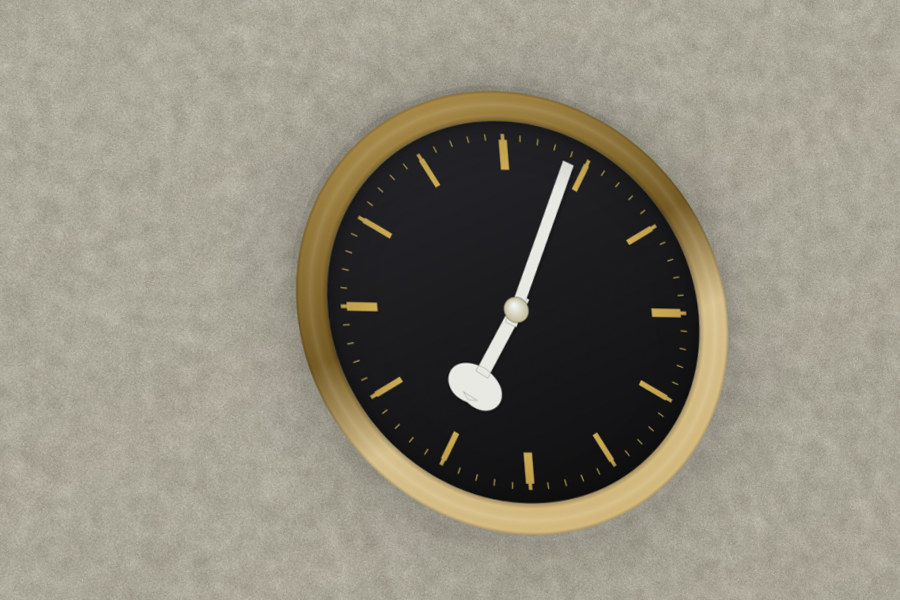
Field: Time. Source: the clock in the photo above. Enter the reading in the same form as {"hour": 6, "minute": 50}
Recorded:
{"hour": 7, "minute": 4}
